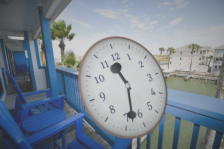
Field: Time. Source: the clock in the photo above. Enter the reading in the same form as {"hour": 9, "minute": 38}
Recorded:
{"hour": 11, "minute": 33}
